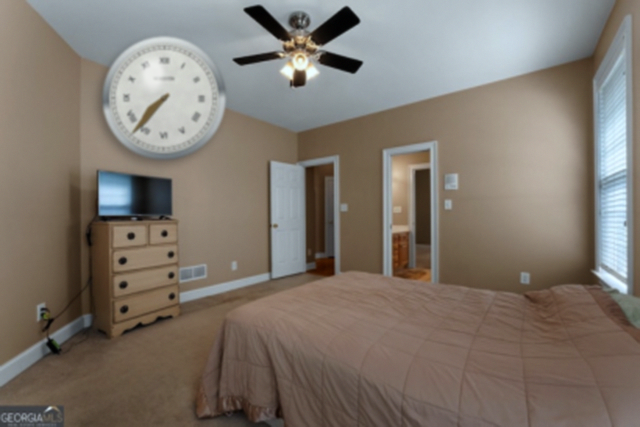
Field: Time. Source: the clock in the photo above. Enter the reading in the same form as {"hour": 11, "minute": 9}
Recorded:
{"hour": 7, "minute": 37}
